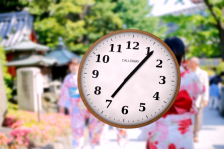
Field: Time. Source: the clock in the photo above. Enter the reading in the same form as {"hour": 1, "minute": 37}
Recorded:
{"hour": 7, "minute": 6}
